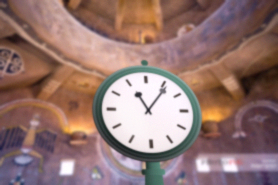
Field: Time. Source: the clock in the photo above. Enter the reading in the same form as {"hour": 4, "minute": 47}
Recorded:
{"hour": 11, "minute": 6}
